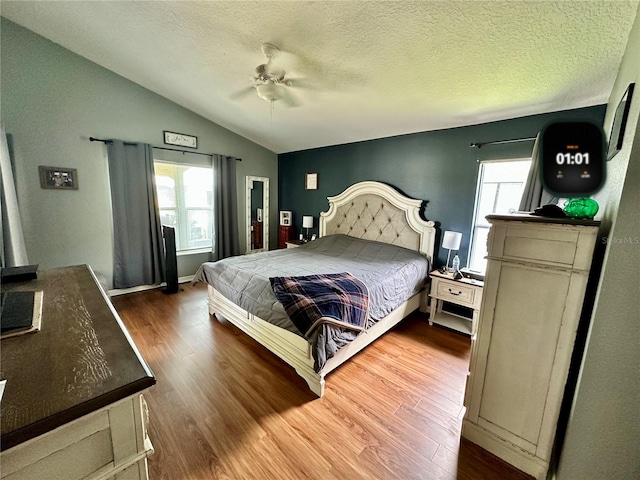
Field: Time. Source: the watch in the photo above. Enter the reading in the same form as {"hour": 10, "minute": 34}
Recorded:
{"hour": 1, "minute": 1}
